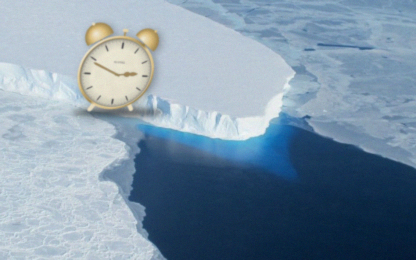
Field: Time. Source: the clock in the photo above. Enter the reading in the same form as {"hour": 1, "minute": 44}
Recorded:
{"hour": 2, "minute": 49}
